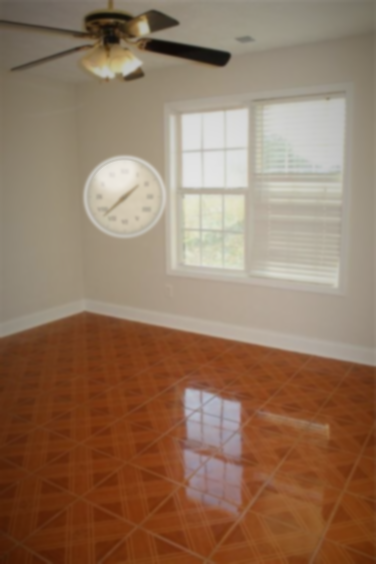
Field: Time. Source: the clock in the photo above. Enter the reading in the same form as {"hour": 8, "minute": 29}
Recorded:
{"hour": 1, "minute": 38}
